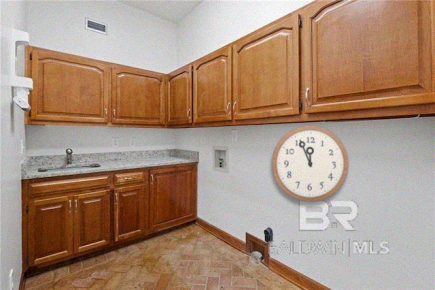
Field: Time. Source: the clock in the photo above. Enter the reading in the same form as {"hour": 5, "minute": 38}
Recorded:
{"hour": 11, "minute": 56}
